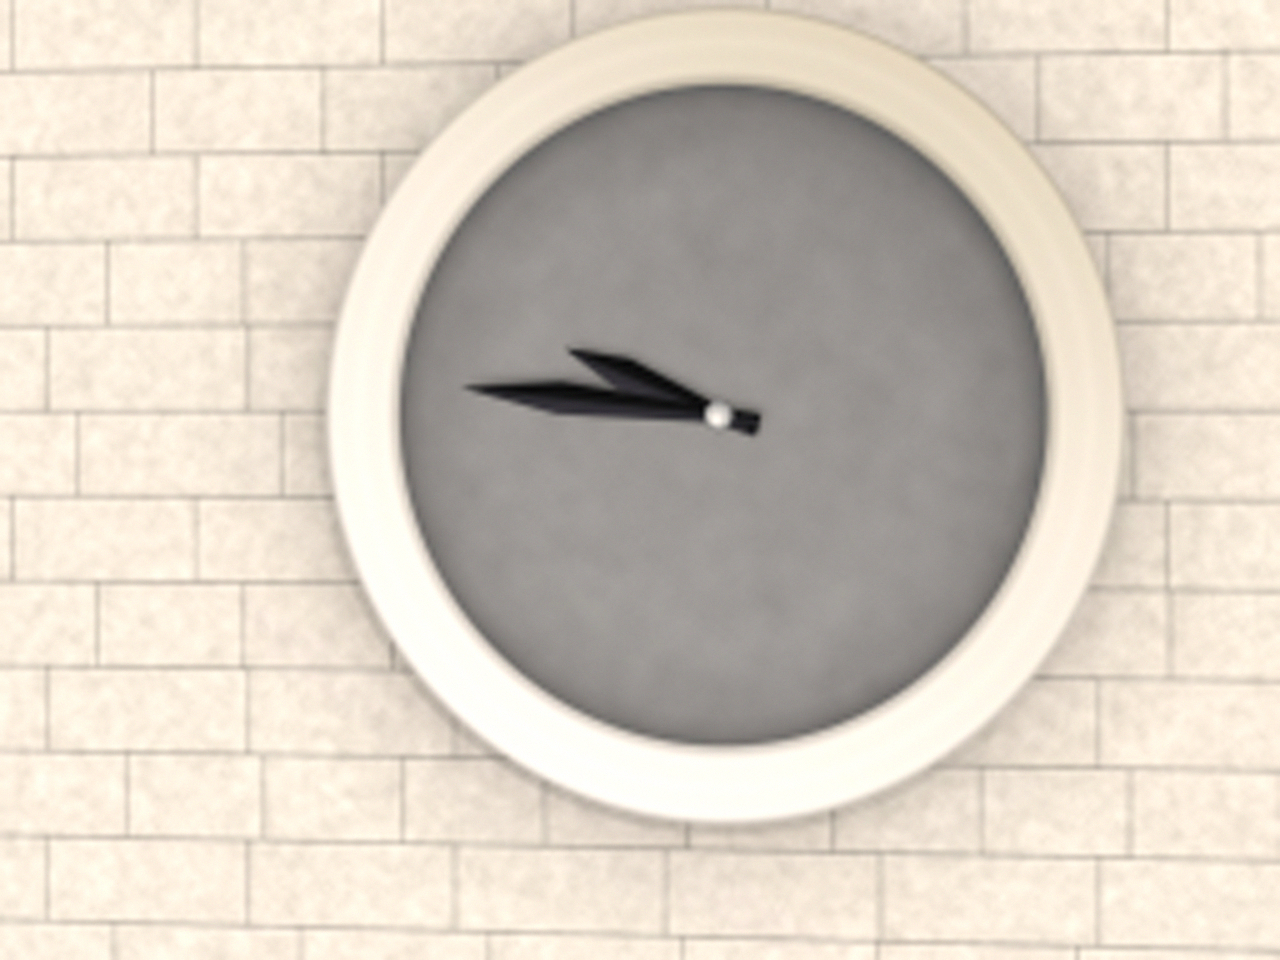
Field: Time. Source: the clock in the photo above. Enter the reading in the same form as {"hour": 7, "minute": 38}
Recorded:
{"hour": 9, "minute": 46}
